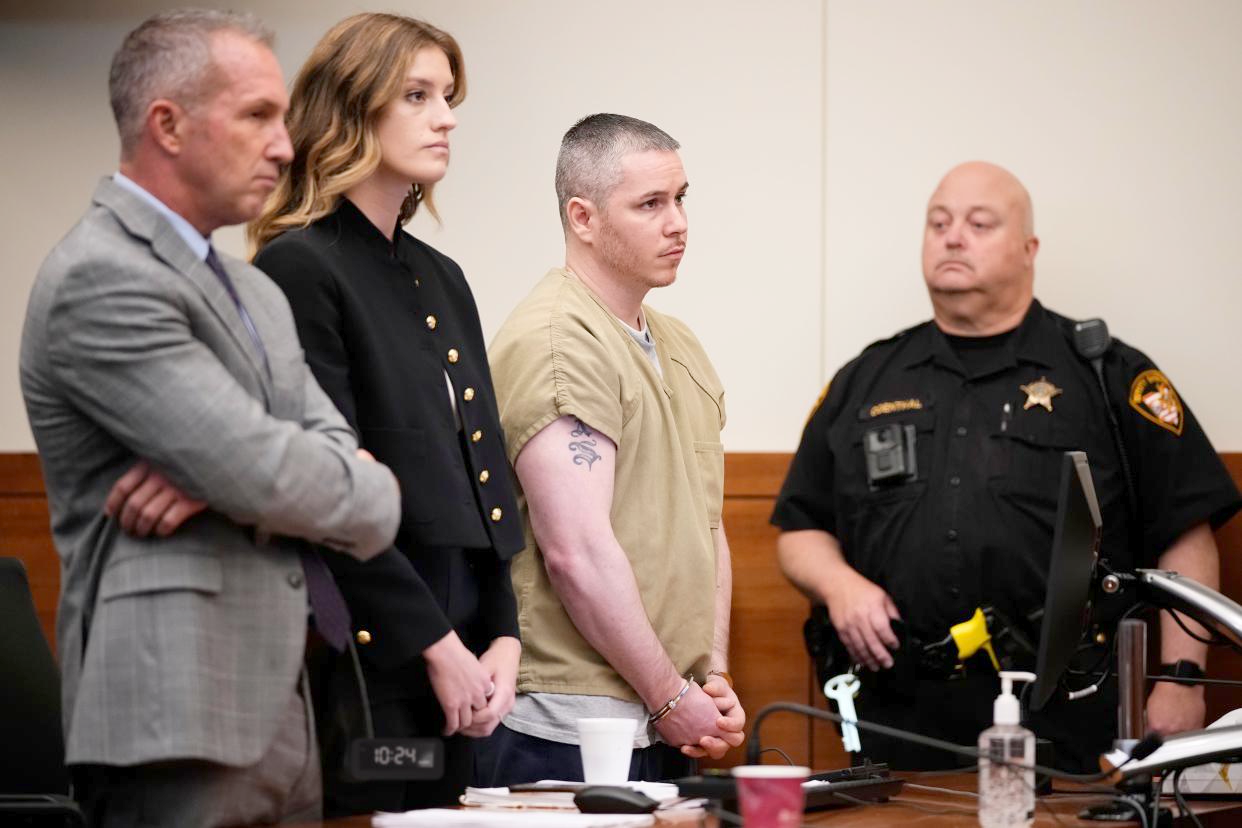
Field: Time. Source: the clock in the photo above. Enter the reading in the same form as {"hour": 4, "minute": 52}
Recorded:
{"hour": 10, "minute": 24}
